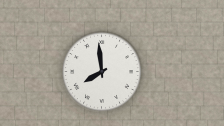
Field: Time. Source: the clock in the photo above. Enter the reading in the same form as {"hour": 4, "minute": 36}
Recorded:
{"hour": 7, "minute": 59}
